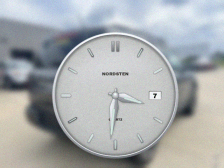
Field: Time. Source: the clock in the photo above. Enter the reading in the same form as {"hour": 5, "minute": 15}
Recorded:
{"hour": 3, "minute": 31}
